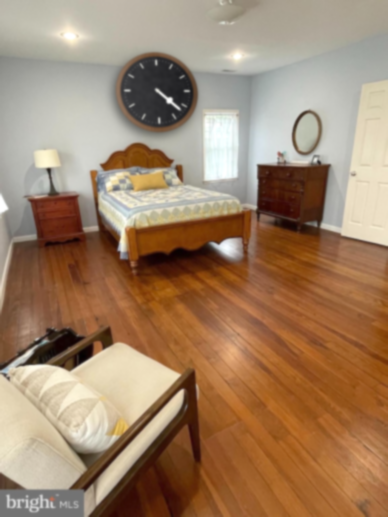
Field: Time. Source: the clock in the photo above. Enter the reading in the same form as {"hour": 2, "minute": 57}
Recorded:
{"hour": 4, "minute": 22}
